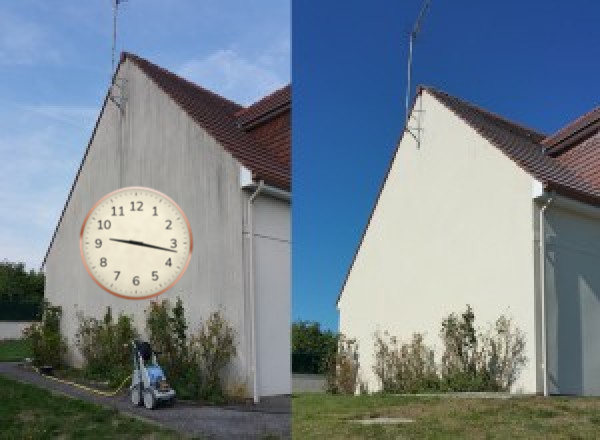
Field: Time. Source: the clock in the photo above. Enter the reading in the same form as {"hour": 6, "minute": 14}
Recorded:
{"hour": 9, "minute": 17}
